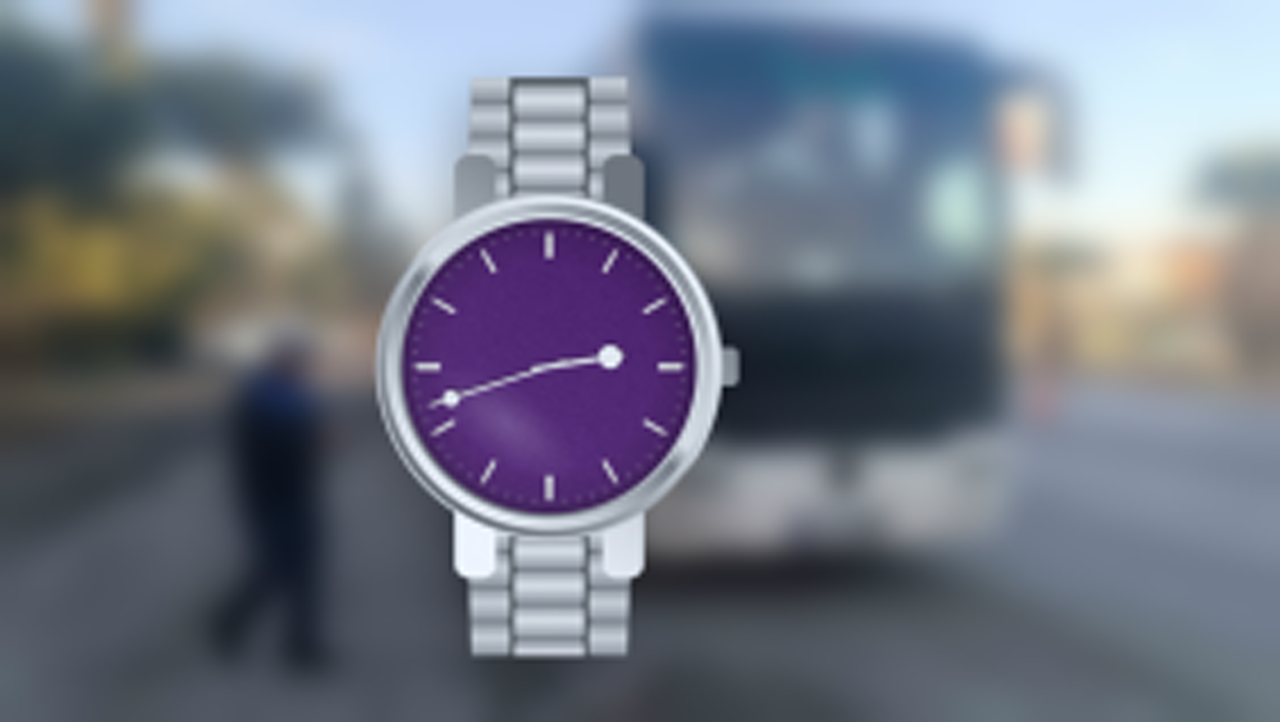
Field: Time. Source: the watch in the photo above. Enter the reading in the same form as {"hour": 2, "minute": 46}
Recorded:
{"hour": 2, "minute": 42}
